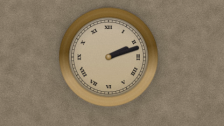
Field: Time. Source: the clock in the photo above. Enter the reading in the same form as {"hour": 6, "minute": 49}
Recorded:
{"hour": 2, "minute": 12}
